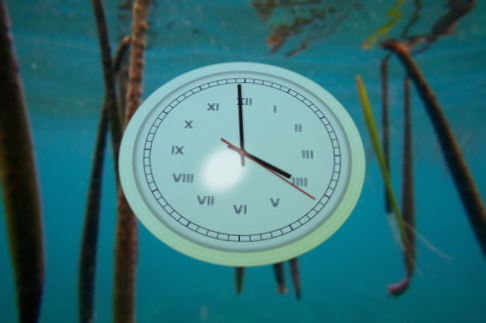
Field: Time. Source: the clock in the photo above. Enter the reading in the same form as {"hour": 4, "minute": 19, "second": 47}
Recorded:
{"hour": 3, "minute": 59, "second": 21}
